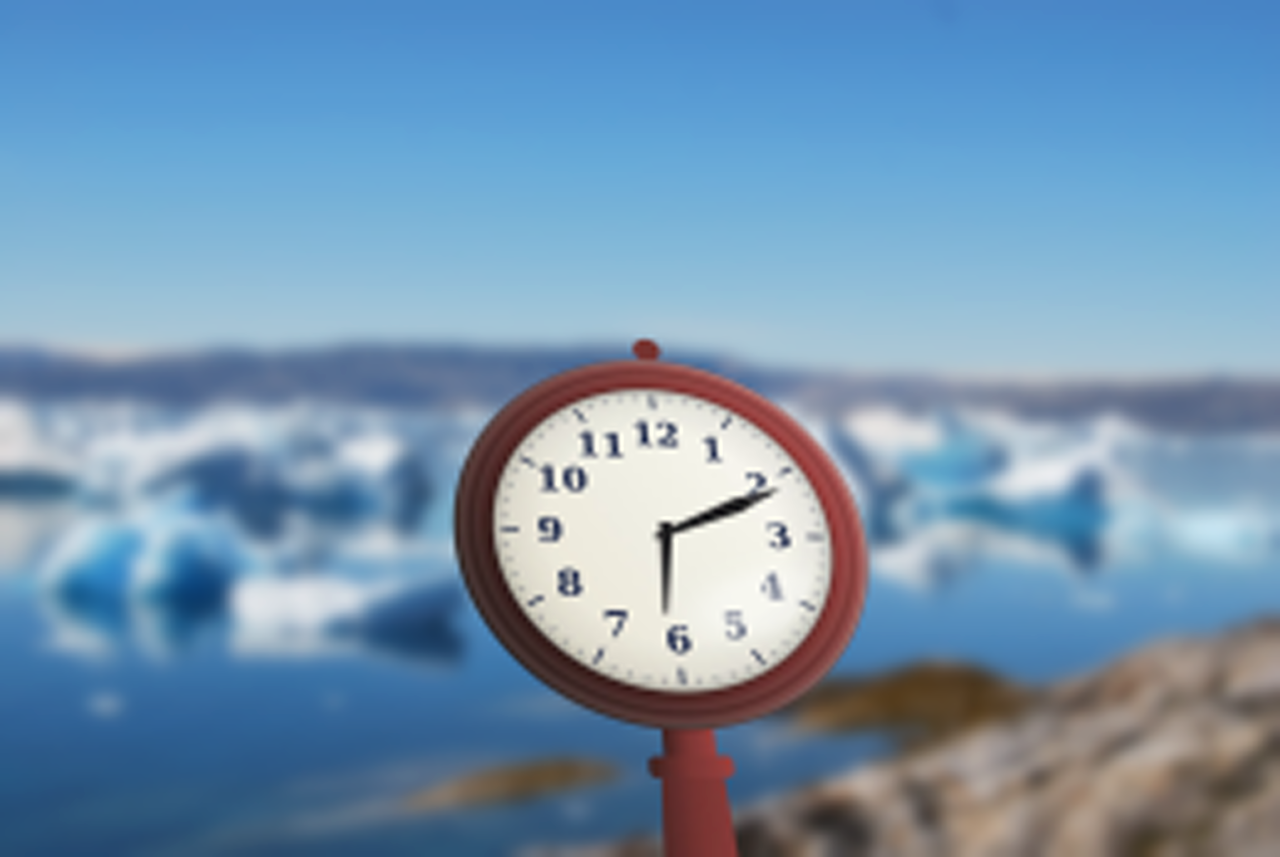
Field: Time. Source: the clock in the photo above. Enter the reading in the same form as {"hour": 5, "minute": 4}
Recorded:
{"hour": 6, "minute": 11}
